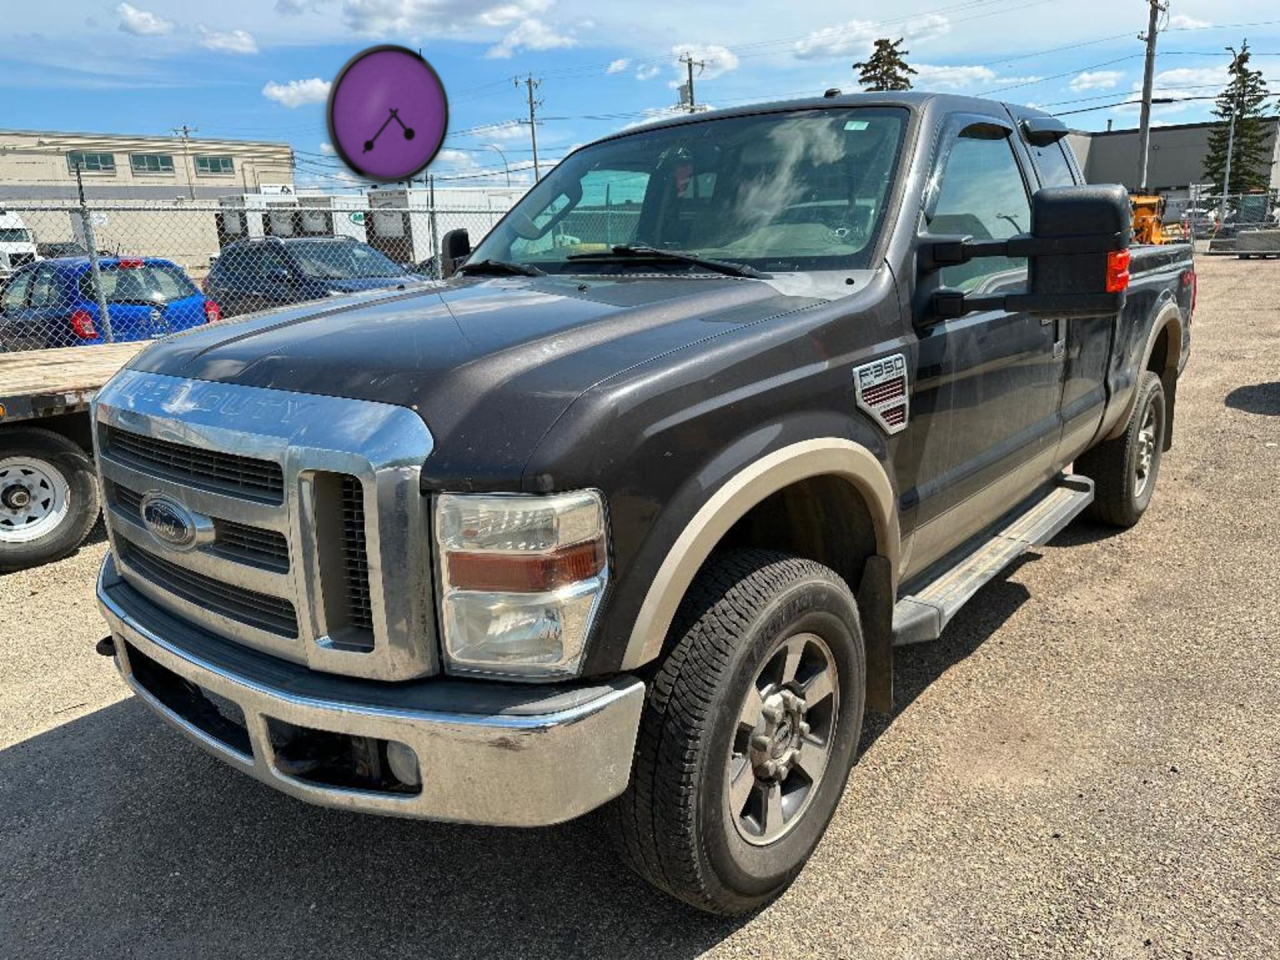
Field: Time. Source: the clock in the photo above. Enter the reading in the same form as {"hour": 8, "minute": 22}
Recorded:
{"hour": 4, "minute": 37}
